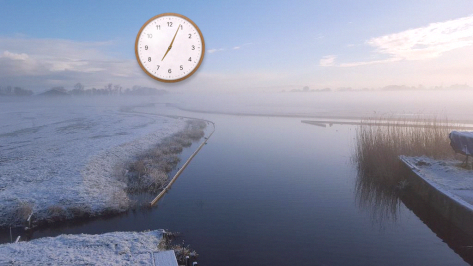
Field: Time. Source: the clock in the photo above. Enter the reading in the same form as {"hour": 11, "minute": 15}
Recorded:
{"hour": 7, "minute": 4}
